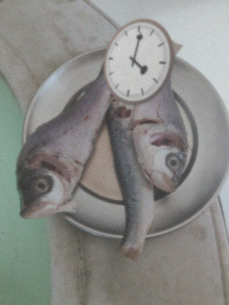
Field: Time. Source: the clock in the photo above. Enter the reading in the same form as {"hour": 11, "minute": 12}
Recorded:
{"hour": 4, "minute": 1}
